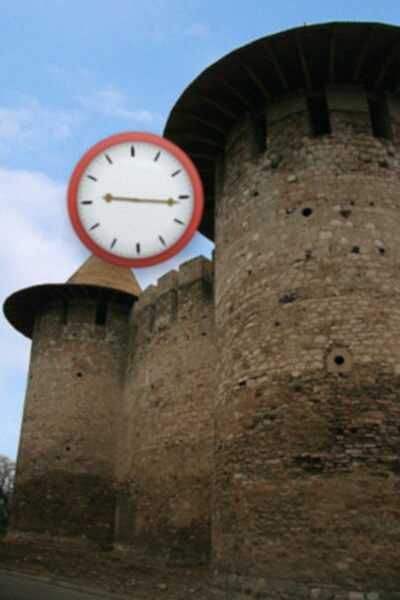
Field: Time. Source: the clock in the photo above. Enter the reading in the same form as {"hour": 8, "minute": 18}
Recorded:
{"hour": 9, "minute": 16}
